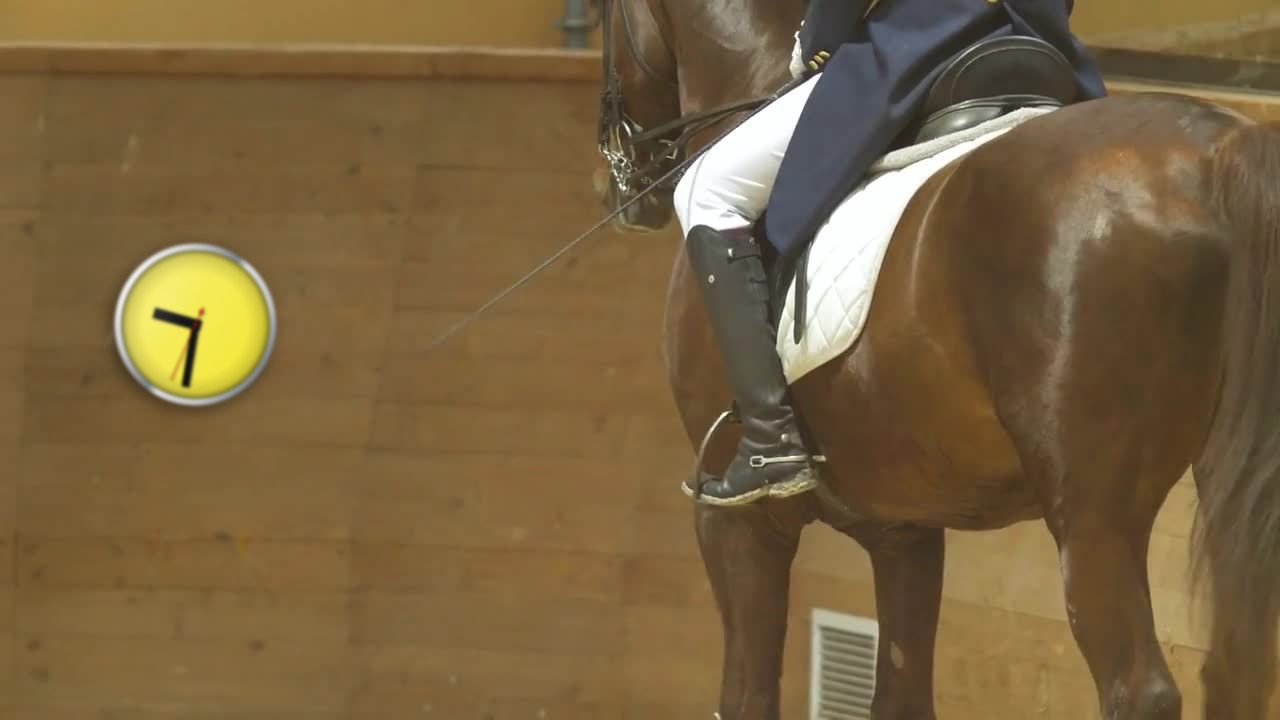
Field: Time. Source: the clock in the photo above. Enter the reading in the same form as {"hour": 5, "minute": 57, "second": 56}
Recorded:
{"hour": 9, "minute": 31, "second": 34}
